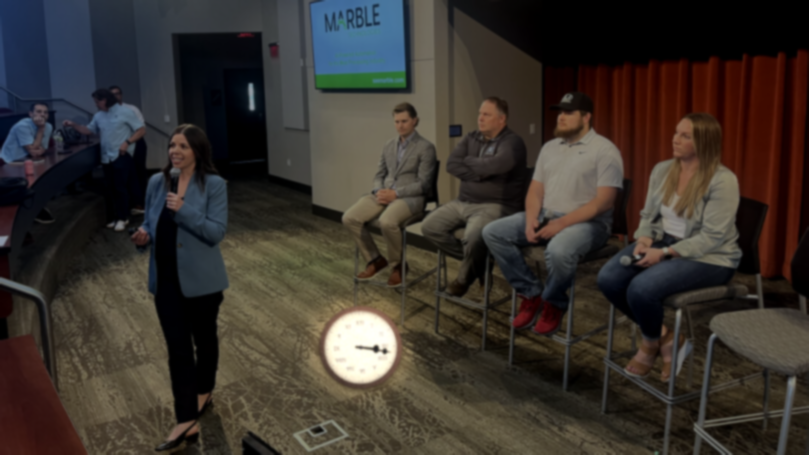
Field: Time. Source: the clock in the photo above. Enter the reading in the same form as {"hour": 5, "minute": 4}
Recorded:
{"hour": 3, "minute": 17}
